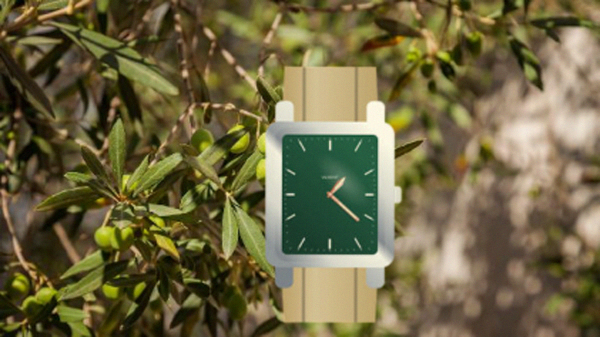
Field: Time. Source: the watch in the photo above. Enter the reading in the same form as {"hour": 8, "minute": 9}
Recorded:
{"hour": 1, "minute": 22}
